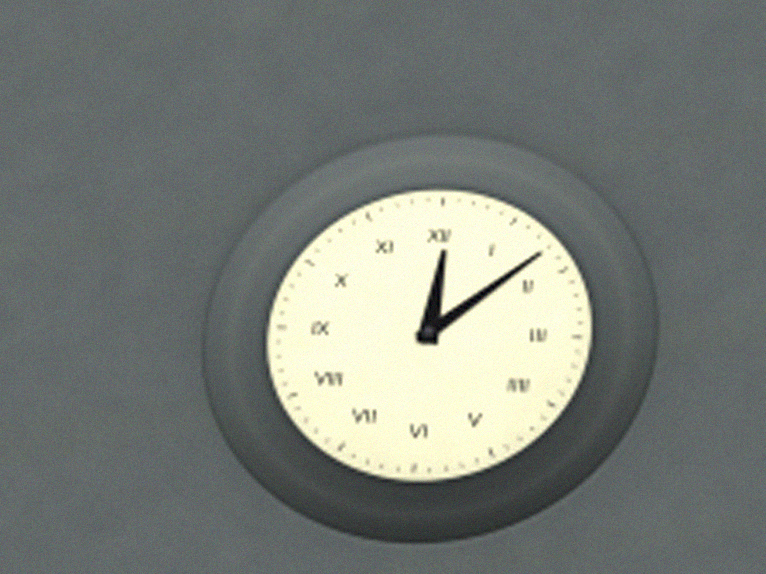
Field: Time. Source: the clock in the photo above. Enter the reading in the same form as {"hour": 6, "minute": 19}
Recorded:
{"hour": 12, "minute": 8}
